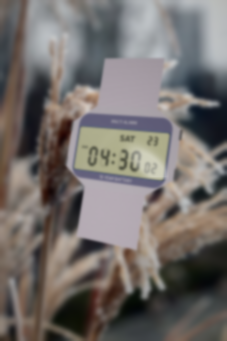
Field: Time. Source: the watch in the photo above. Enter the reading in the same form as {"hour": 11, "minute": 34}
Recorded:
{"hour": 4, "minute": 30}
